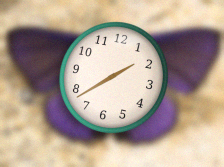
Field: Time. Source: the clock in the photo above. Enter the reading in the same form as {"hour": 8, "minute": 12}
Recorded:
{"hour": 1, "minute": 38}
